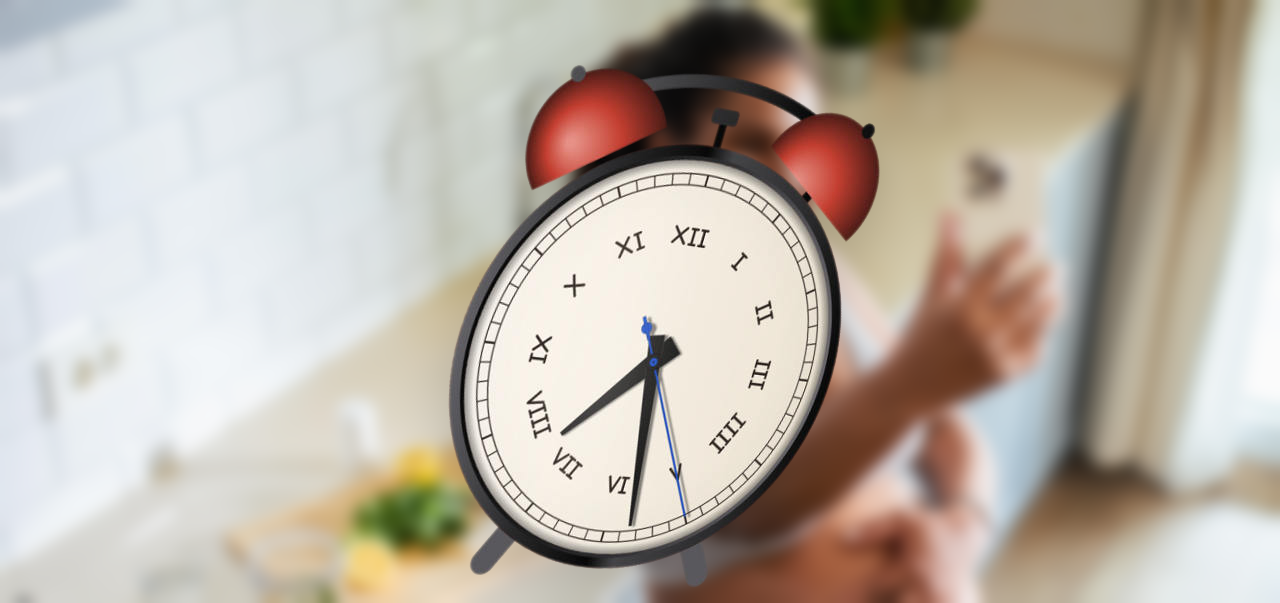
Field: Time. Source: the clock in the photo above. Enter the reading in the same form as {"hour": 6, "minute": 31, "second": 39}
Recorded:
{"hour": 7, "minute": 28, "second": 25}
